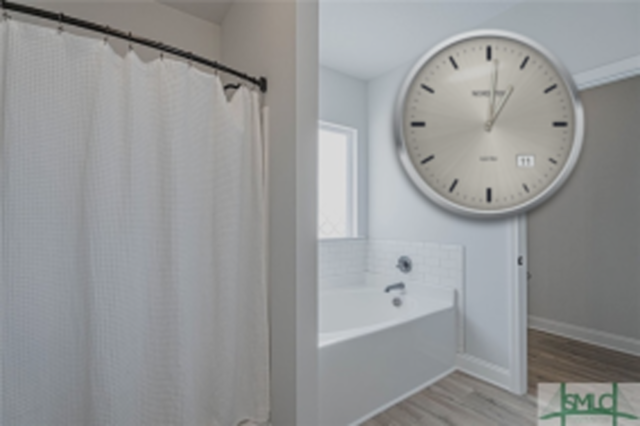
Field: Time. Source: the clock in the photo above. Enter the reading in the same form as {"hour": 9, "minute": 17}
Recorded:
{"hour": 1, "minute": 1}
